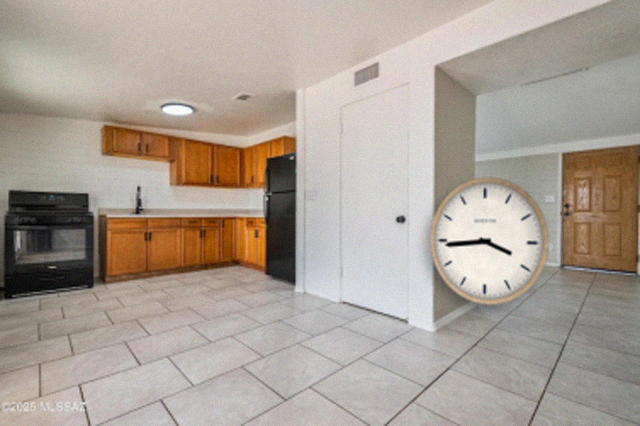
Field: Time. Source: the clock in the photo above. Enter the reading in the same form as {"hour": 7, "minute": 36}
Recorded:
{"hour": 3, "minute": 44}
